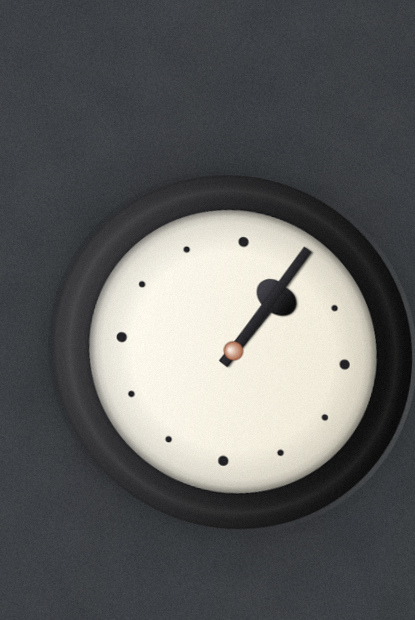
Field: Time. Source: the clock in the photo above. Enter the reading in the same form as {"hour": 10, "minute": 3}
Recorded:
{"hour": 1, "minute": 5}
